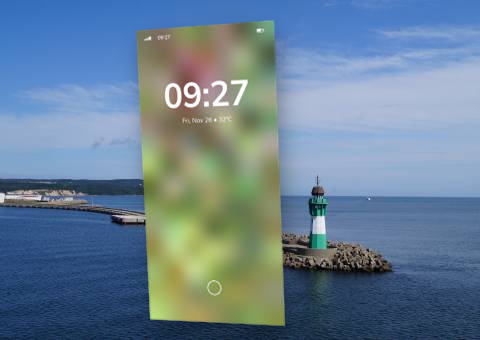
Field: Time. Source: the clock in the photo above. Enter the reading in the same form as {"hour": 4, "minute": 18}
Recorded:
{"hour": 9, "minute": 27}
